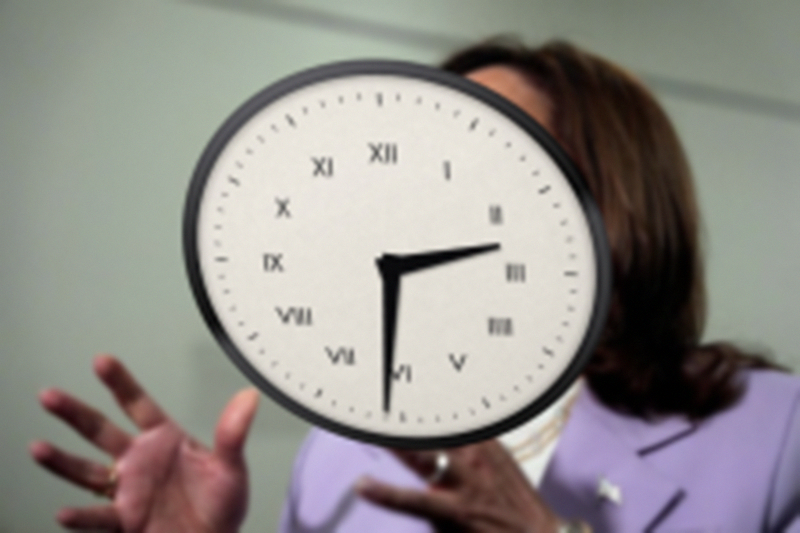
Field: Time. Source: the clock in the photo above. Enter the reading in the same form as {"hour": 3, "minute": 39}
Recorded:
{"hour": 2, "minute": 31}
